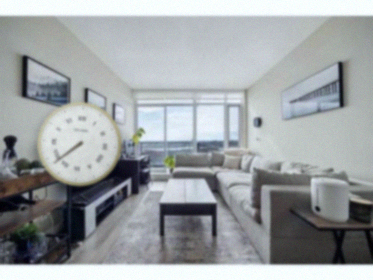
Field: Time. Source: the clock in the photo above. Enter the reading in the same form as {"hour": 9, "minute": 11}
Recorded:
{"hour": 7, "minute": 38}
